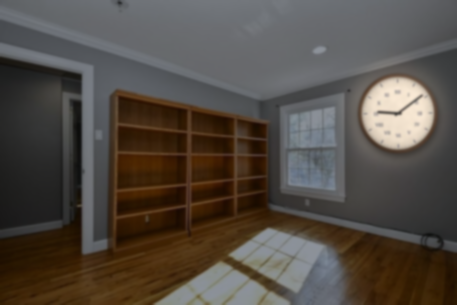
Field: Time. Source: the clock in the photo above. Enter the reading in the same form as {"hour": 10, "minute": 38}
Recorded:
{"hour": 9, "minute": 9}
